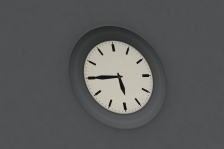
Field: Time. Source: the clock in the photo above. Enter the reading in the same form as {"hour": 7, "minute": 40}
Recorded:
{"hour": 5, "minute": 45}
